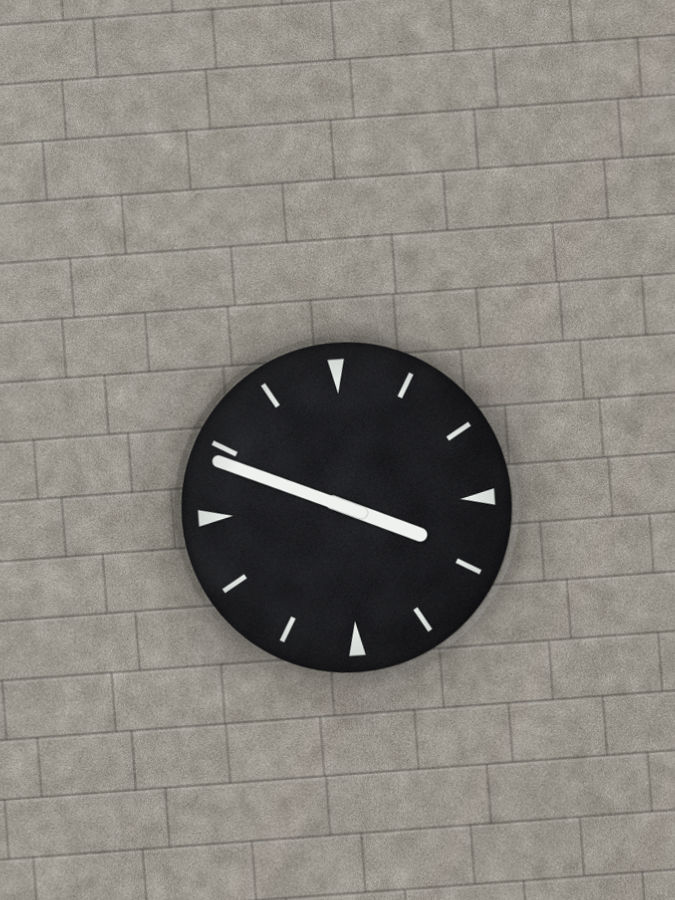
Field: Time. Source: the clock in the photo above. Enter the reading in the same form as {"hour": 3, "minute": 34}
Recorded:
{"hour": 3, "minute": 49}
